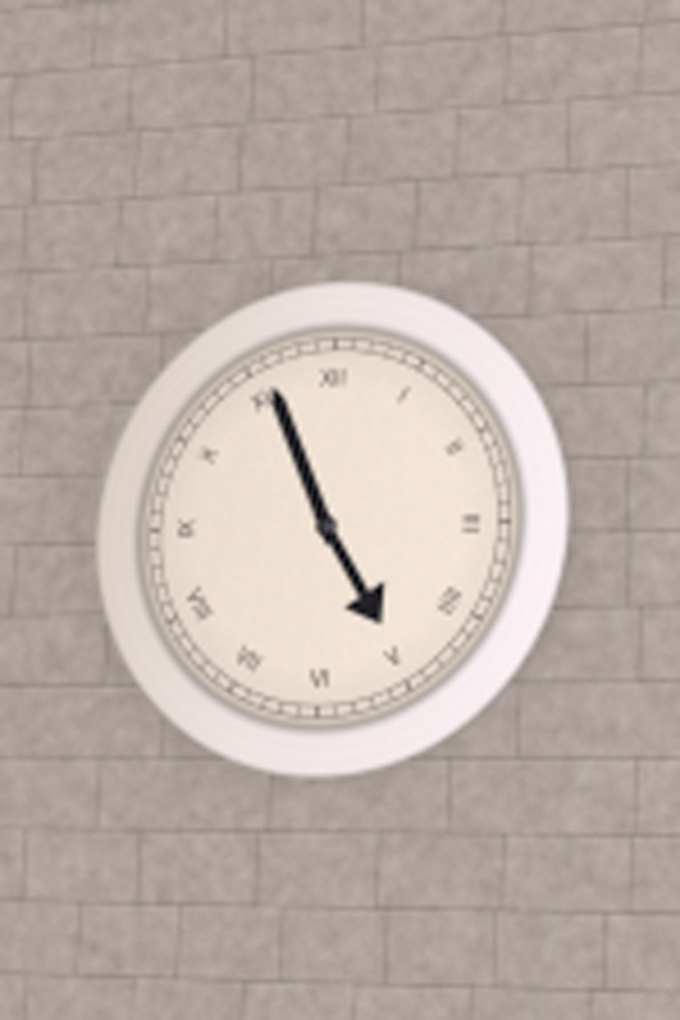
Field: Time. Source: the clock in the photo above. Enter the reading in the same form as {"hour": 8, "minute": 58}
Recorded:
{"hour": 4, "minute": 56}
